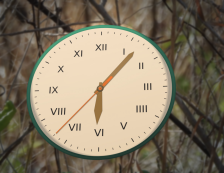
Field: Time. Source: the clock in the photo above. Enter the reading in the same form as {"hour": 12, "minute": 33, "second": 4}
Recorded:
{"hour": 6, "minute": 6, "second": 37}
